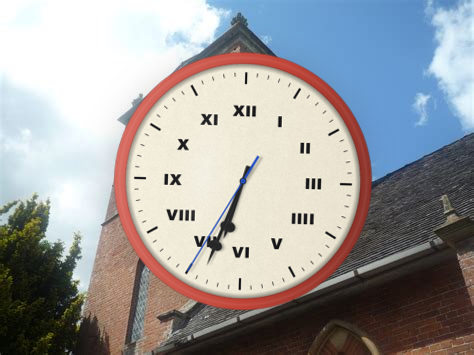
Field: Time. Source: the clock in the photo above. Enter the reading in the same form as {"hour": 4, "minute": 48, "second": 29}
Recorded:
{"hour": 6, "minute": 33, "second": 35}
